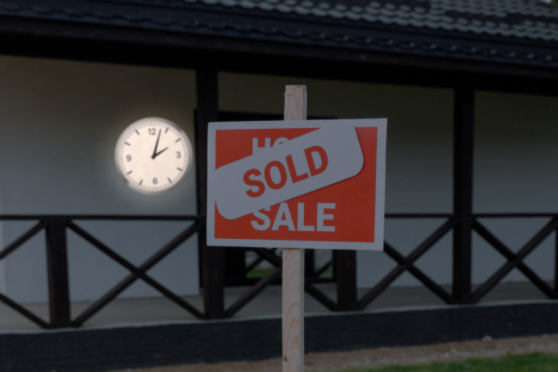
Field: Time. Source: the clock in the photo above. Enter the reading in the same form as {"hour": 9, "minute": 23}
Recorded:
{"hour": 2, "minute": 3}
